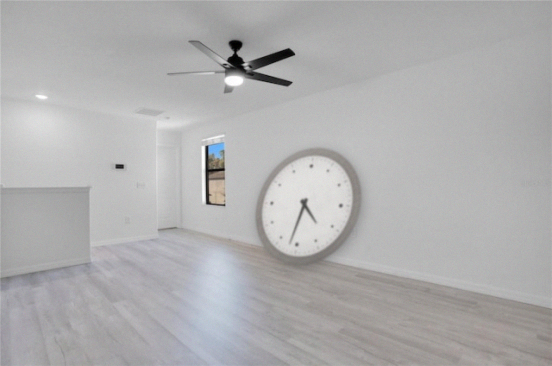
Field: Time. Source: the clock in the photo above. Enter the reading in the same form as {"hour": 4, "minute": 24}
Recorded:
{"hour": 4, "minute": 32}
